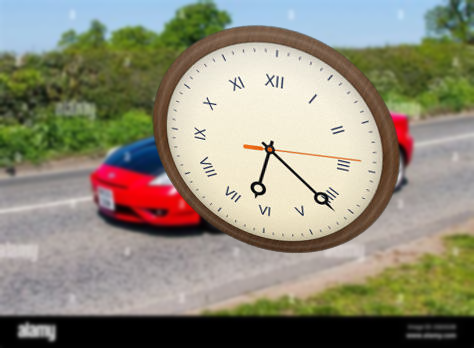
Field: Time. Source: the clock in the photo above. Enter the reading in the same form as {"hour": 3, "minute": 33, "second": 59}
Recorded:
{"hour": 6, "minute": 21, "second": 14}
